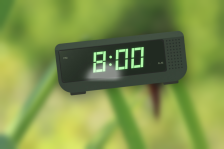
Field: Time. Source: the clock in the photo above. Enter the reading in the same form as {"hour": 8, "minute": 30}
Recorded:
{"hour": 8, "minute": 0}
